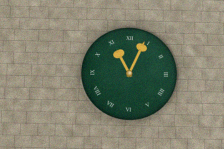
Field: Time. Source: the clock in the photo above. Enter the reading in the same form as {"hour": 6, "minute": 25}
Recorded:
{"hour": 11, "minute": 4}
